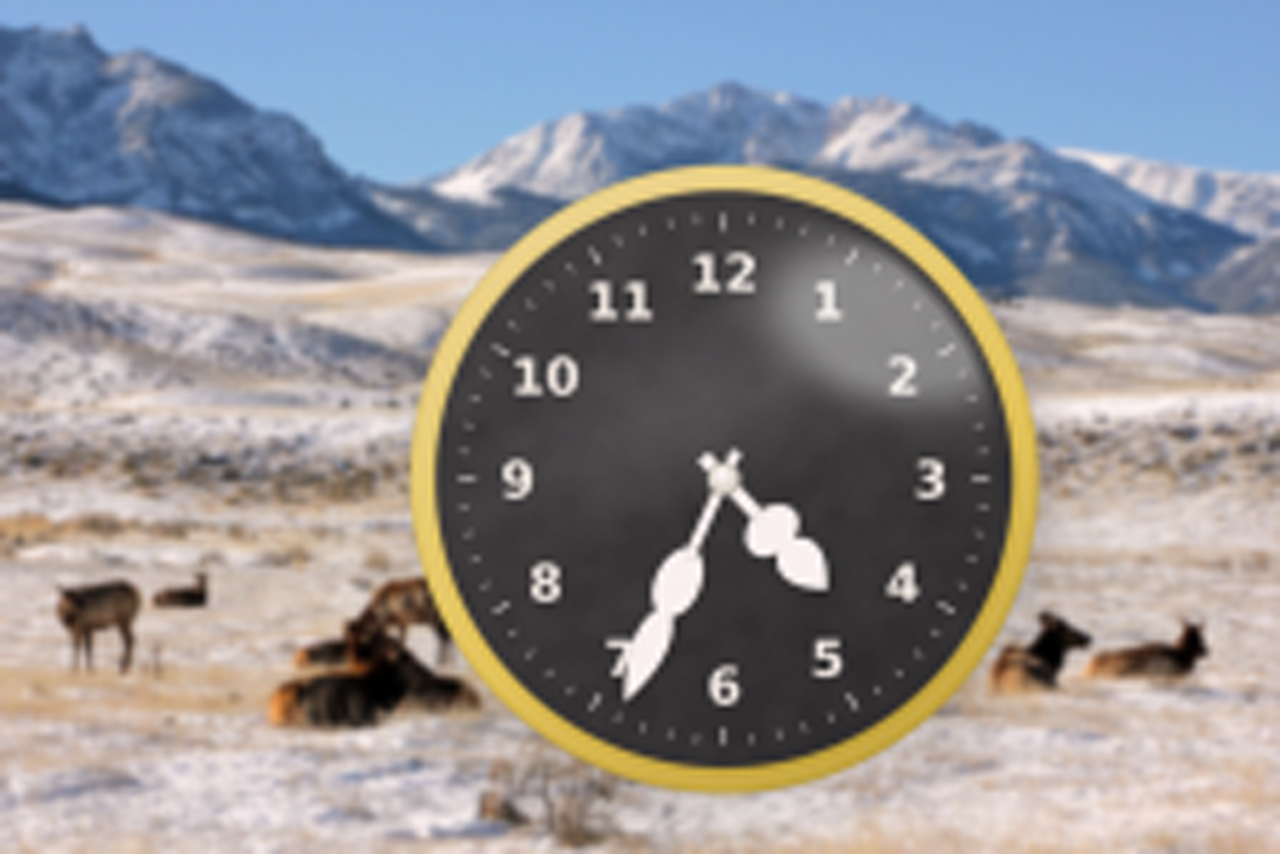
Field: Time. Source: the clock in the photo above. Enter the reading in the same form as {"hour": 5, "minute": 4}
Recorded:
{"hour": 4, "minute": 34}
